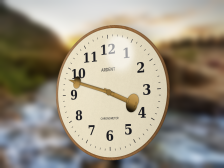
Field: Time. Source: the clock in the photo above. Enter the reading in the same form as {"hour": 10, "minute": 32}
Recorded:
{"hour": 3, "minute": 48}
